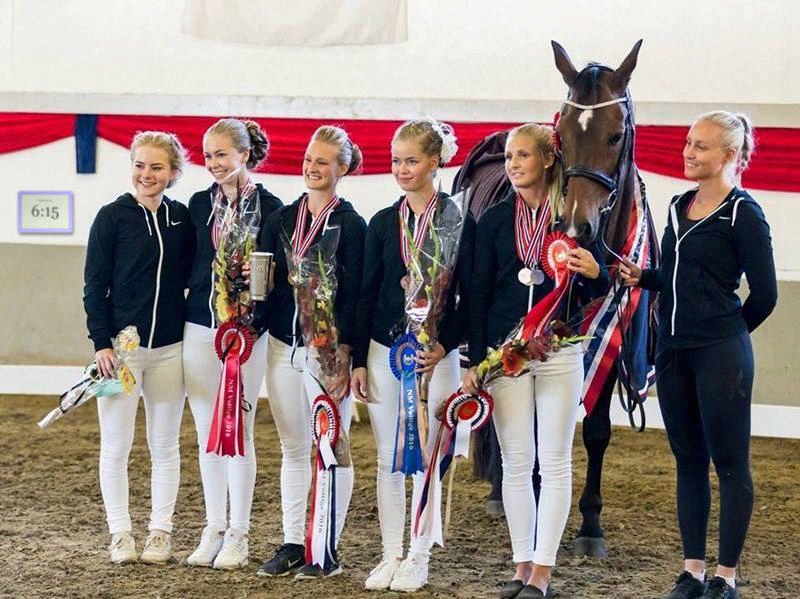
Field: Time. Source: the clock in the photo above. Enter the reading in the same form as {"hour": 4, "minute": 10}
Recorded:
{"hour": 6, "minute": 15}
